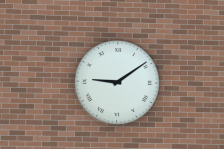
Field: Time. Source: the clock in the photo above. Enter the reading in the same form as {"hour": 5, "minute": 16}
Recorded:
{"hour": 9, "minute": 9}
